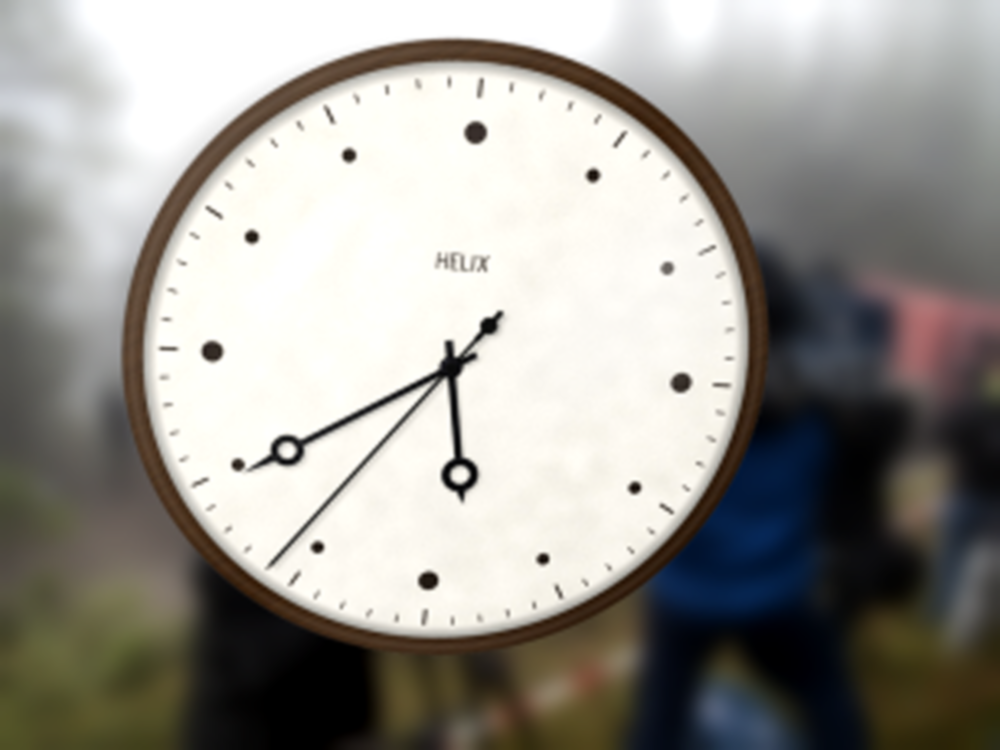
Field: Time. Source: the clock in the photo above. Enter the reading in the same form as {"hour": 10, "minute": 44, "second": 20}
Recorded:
{"hour": 5, "minute": 39, "second": 36}
